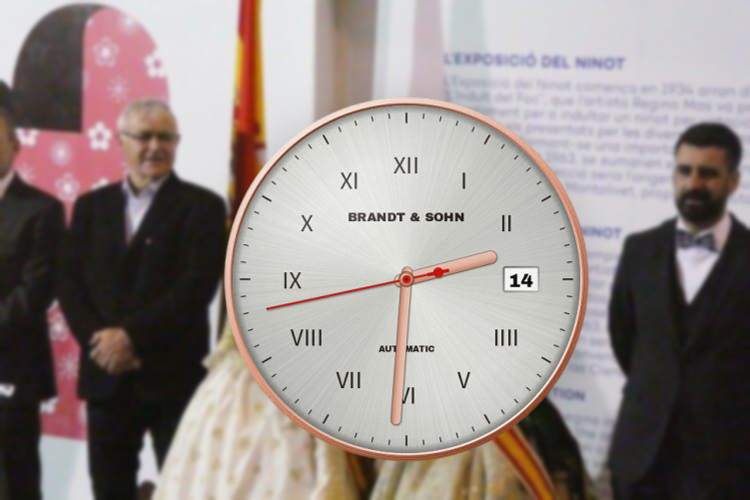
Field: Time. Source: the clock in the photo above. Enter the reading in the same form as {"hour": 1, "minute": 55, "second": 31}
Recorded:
{"hour": 2, "minute": 30, "second": 43}
